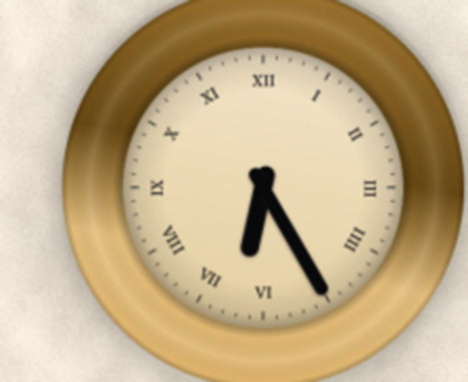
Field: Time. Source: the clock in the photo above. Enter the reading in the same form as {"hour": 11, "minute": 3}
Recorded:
{"hour": 6, "minute": 25}
